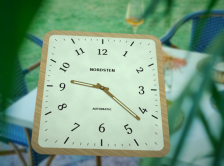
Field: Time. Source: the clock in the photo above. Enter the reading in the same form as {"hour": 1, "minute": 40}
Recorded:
{"hour": 9, "minute": 22}
